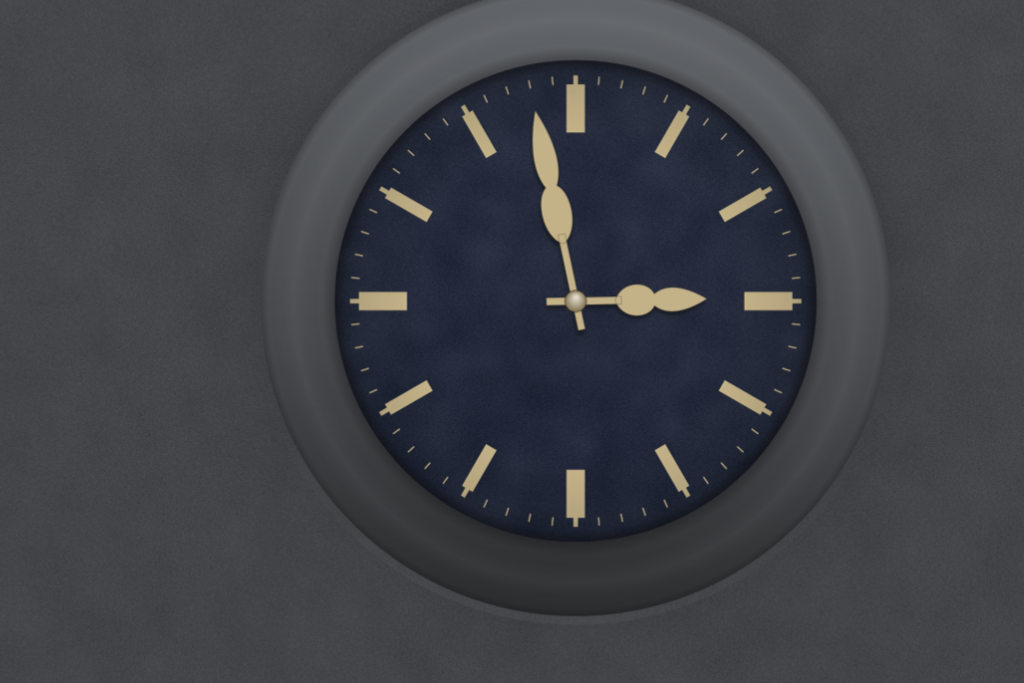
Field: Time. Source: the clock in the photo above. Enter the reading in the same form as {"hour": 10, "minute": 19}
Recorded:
{"hour": 2, "minute": 58}
